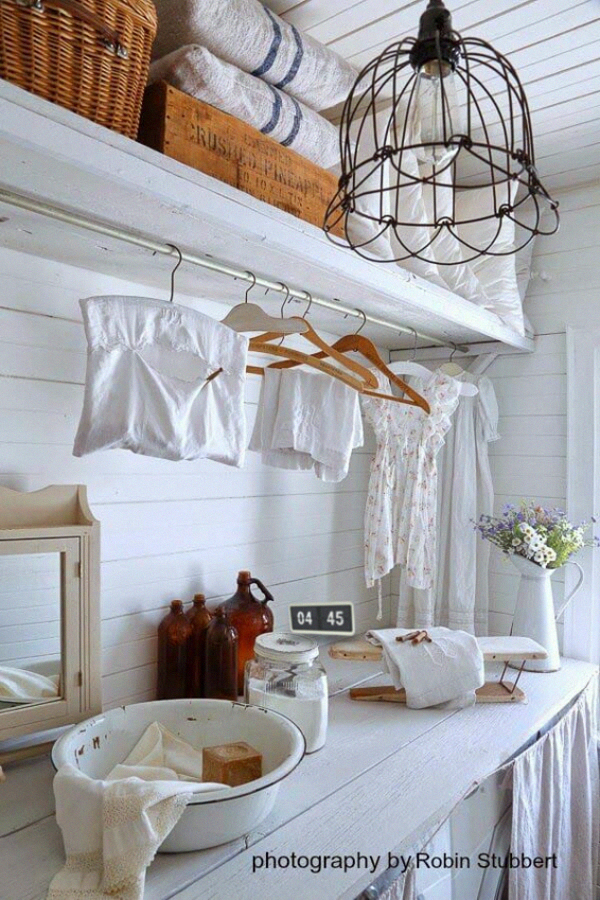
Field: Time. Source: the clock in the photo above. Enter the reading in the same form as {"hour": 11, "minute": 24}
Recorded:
{"hour": 4, "minute": 45}
